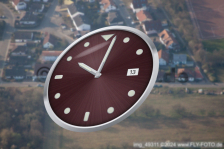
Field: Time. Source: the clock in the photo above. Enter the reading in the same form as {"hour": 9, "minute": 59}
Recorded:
{"hour": 10, "minute": 2}
